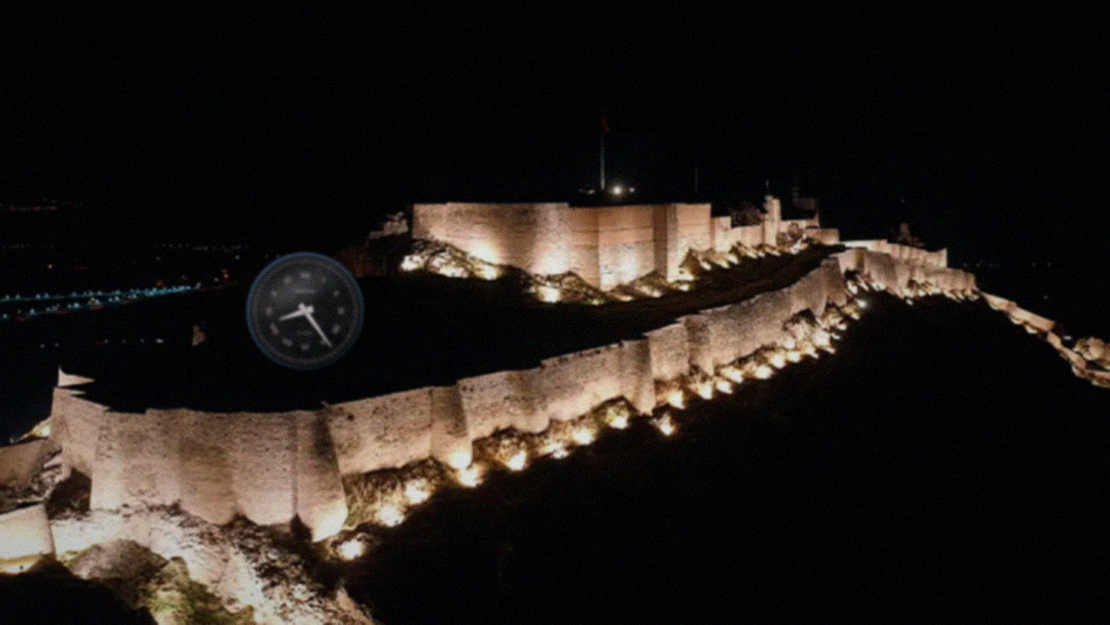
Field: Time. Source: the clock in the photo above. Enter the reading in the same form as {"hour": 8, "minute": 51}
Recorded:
{"hour": 8, "minute": 24}
